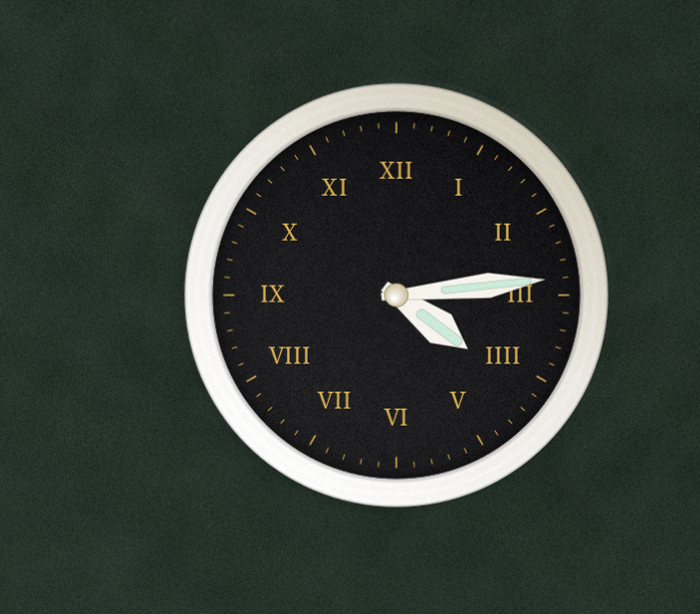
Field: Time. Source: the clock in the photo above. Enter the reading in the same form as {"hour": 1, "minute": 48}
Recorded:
{"hour": 4, "minute": 14}
